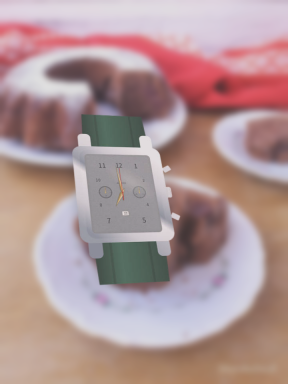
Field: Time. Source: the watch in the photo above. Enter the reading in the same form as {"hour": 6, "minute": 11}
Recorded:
{"hour": 6, "minute": 59}
